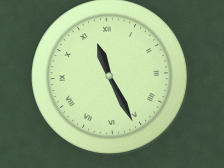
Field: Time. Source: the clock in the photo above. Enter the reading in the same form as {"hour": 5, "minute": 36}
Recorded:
{"hour": 11, "minute": 26}
